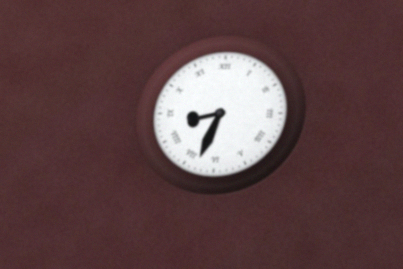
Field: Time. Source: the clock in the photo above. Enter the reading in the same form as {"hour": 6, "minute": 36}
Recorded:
{"hour": 8, "minute": 33}
